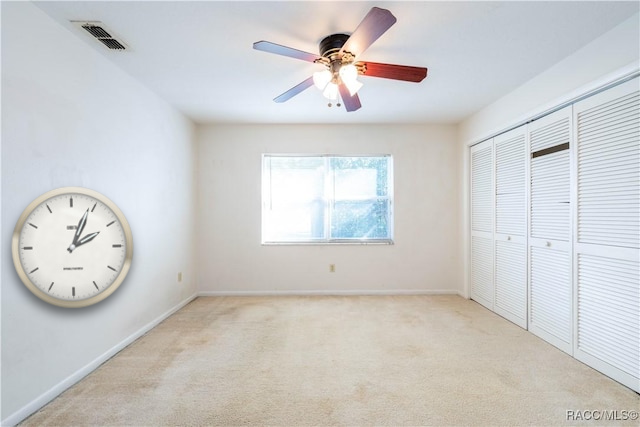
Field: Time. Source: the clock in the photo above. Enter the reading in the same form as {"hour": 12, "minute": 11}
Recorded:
{"hour": 2, "minute": 4}
